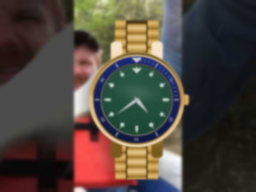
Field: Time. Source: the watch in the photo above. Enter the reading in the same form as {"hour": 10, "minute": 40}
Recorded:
{"hour": 4, "minute": 39}
